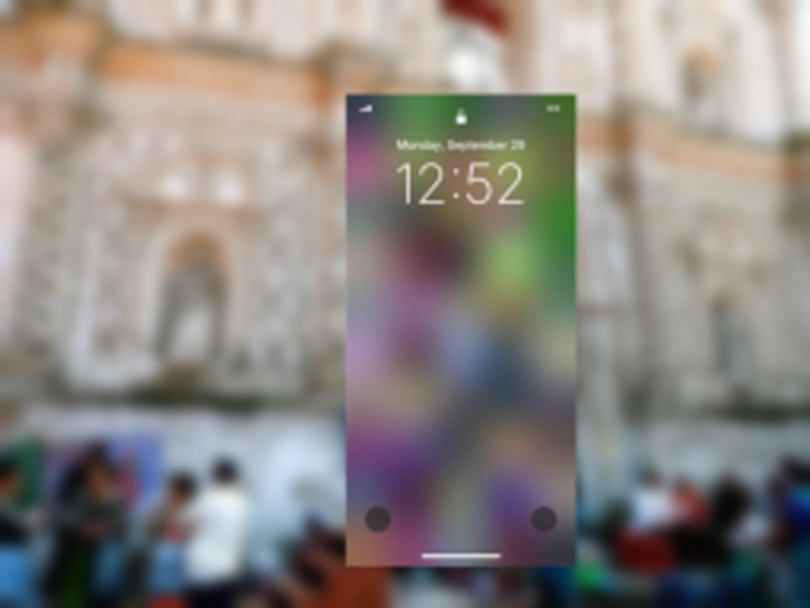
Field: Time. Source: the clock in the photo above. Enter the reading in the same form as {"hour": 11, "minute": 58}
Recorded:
{"hour": 12, "minute": 52}
